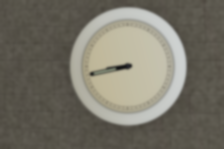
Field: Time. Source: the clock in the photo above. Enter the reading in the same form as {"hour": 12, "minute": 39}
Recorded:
{"hour": 8, "minute": 43}
